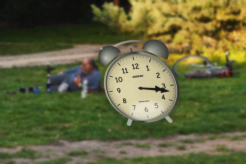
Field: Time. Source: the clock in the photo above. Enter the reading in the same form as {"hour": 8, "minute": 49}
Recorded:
{"hour": 3, "minute": 17}
